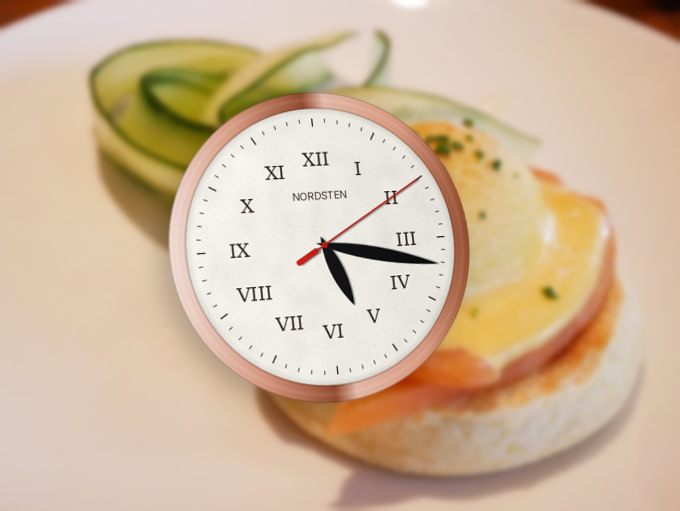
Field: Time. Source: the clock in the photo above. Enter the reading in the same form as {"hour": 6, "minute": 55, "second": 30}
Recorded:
{"hour": 5, "minute": 17, "second": 10}
